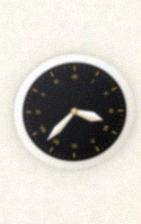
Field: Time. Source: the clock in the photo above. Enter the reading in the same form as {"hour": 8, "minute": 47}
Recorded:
{"hour": 3, "minute": 37}
